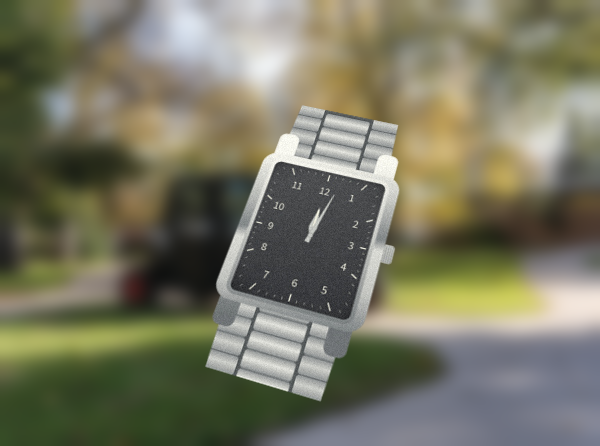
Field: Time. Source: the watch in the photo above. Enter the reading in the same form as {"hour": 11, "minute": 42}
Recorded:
{"hour": 12, "minute": 2}
